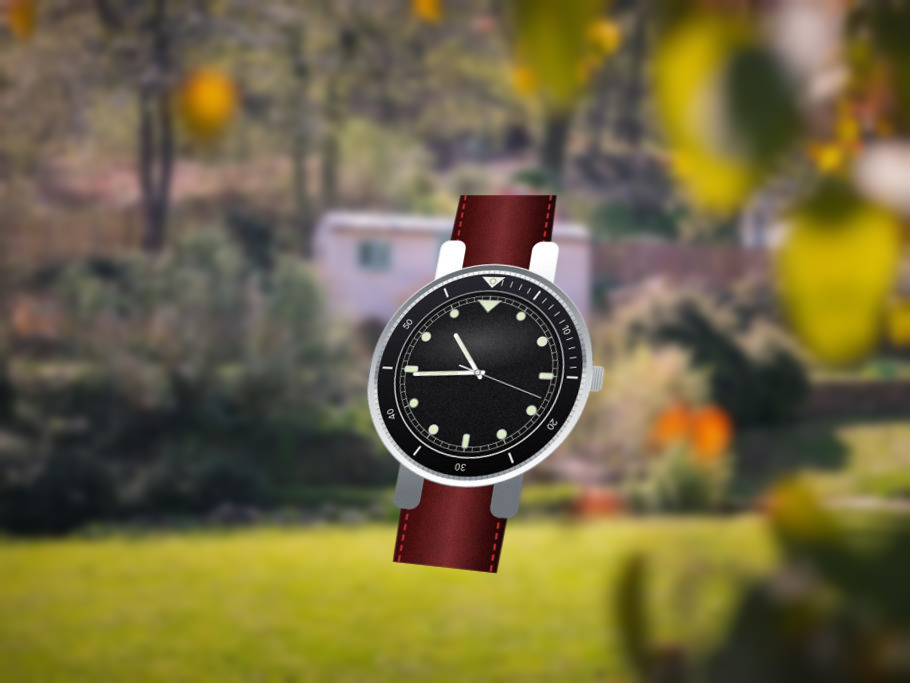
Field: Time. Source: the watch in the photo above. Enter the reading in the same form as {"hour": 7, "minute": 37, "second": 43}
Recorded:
{"hour": 10, "minute": 44, "second": 18}
